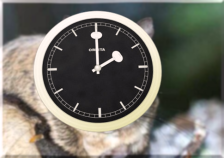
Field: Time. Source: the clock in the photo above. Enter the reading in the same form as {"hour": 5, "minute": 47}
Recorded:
{"hour": 2, "minute": 0}
